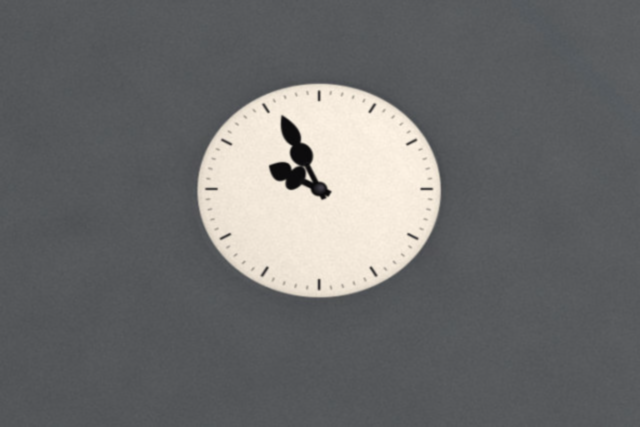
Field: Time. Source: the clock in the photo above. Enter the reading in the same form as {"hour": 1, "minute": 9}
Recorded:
{"hour": 9, "minute": 56}
